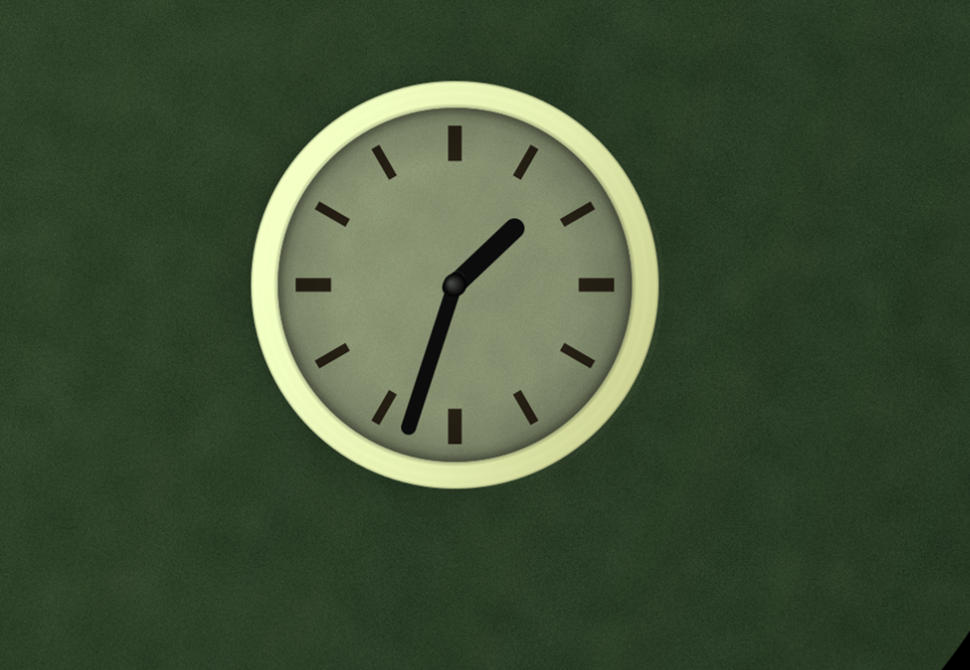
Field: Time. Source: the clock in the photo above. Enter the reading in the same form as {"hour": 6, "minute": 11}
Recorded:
{"hour": 1, "minute": 33}
